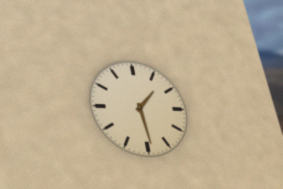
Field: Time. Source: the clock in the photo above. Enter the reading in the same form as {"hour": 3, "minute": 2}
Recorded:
{"hour": 1, "minute": 29}
